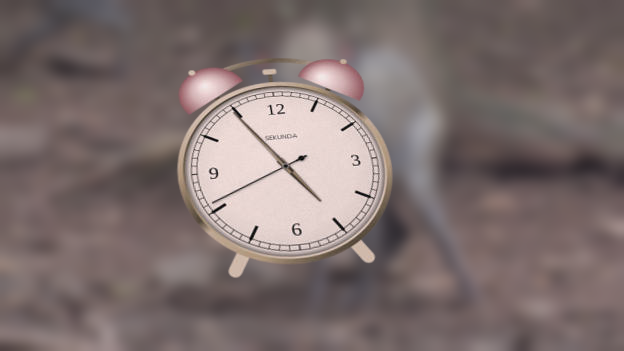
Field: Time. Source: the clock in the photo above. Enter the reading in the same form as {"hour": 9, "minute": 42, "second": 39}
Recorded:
{"hour": 4, "minute": 54, "second": 41}
